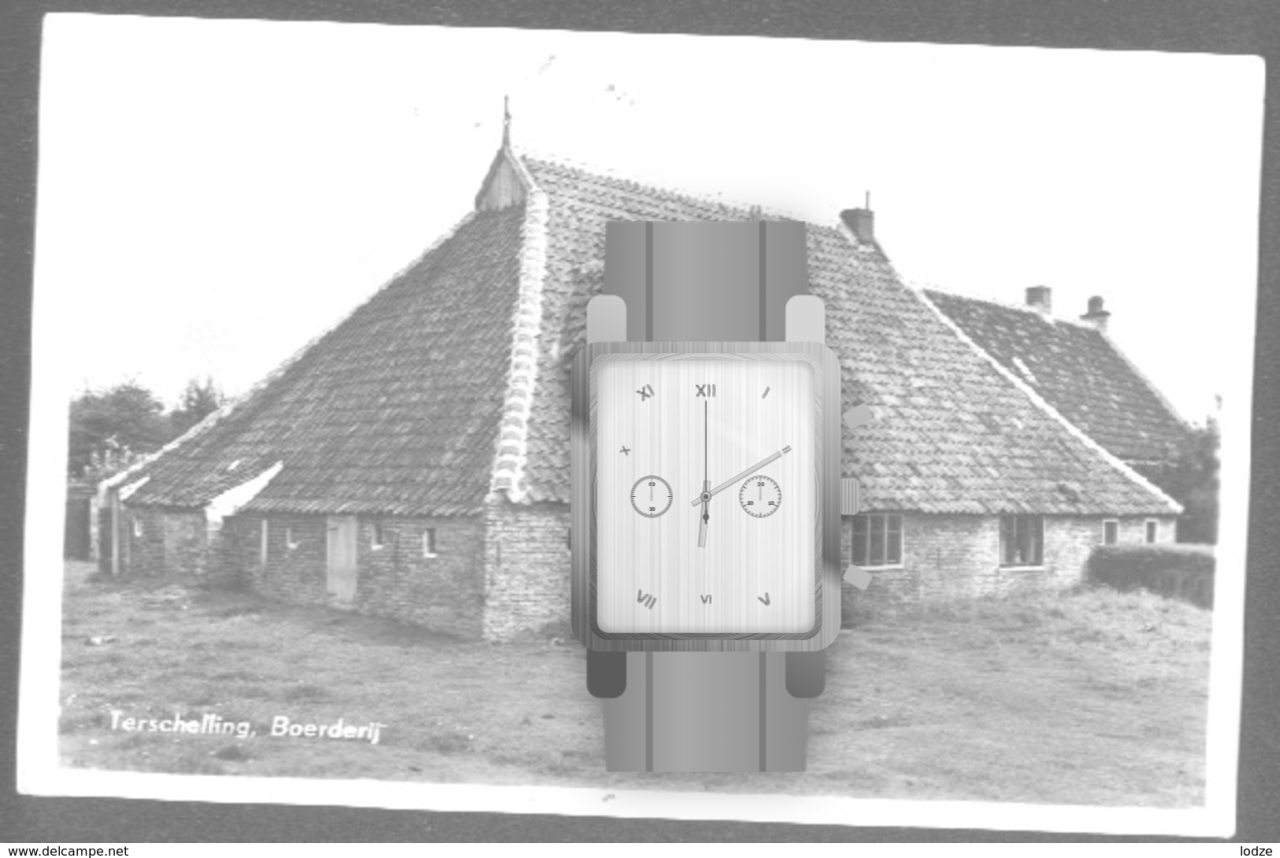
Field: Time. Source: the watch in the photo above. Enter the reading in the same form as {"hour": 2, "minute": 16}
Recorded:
{"hour": 6, "minute": 10}
